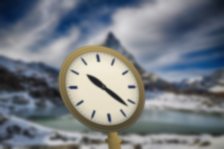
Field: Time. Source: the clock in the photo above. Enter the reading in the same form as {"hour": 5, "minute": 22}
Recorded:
{"hour": 10, "minute": 22}
